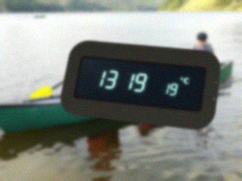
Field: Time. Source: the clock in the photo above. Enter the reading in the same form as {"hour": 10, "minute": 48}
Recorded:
{"hour": 13, "minute": 19}
